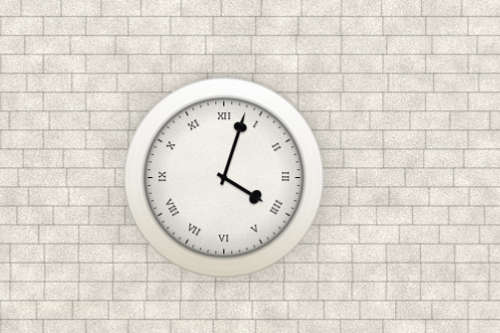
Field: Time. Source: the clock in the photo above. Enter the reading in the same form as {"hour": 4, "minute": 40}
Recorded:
{"hour": 4, "minute": 3}
